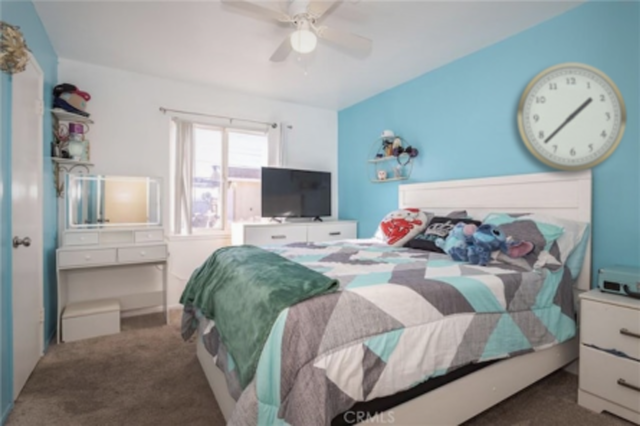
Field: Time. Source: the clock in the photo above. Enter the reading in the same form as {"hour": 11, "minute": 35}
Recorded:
{"hour": 1, "minute": 38}
